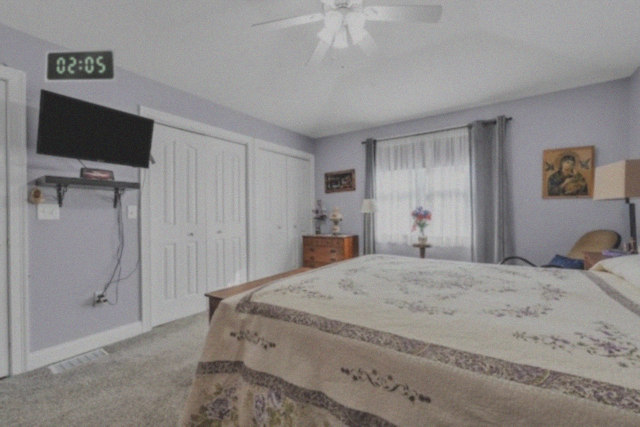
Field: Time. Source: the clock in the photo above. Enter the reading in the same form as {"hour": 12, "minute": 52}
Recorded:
{"hour": 2, "minute": 5}
